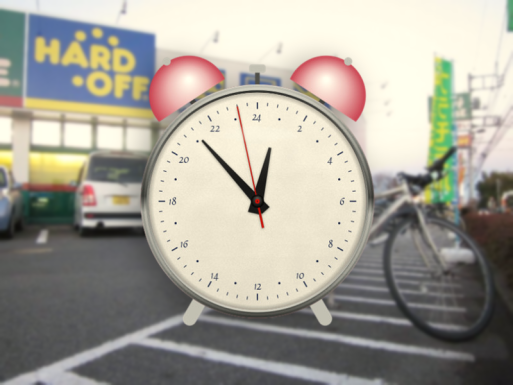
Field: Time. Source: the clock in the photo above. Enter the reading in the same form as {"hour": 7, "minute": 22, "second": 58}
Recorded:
{"hour": 0, "minute": 52, "second": 58}
